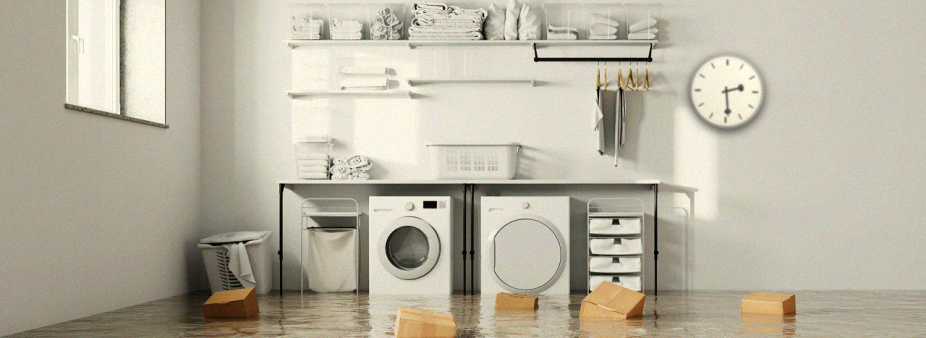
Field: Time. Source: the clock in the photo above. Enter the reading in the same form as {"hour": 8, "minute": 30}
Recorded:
{"hour": 2, "minute": 29}
